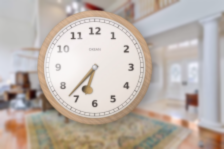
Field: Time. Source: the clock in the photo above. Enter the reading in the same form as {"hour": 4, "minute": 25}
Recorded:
{"hour": 6, "minute": 37}
